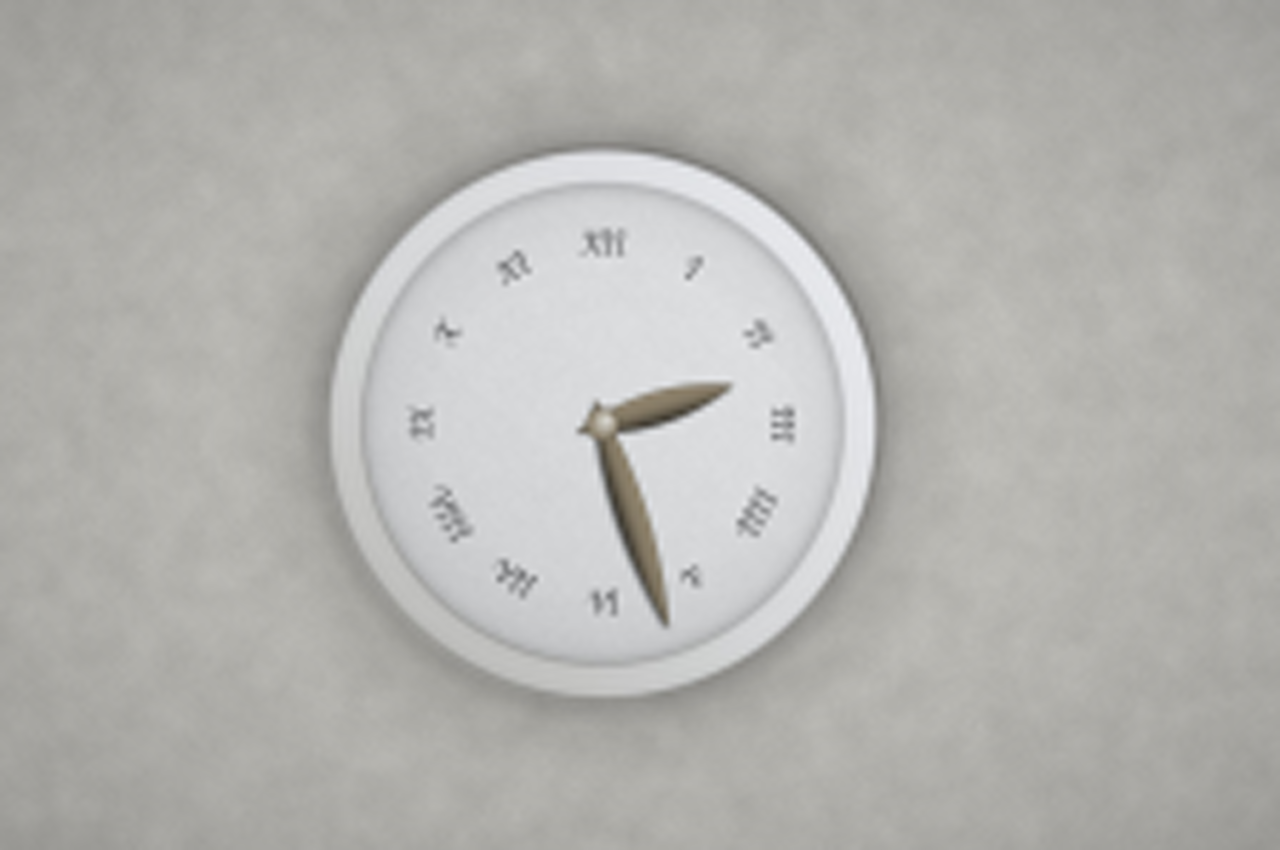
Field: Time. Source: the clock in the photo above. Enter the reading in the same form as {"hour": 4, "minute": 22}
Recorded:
{"hour": 2, "minute": 27}
